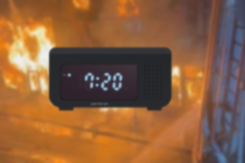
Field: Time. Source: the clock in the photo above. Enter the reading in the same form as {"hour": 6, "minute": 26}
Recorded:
{"hour": 7, "minute": 20}
